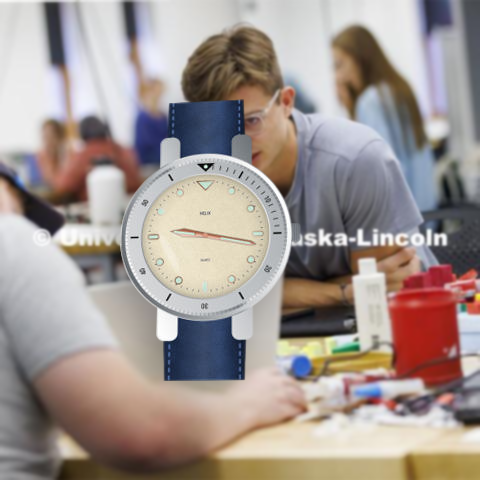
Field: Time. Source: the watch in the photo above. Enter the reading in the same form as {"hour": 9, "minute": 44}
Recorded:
{"hour": 9, "minute": 17}
